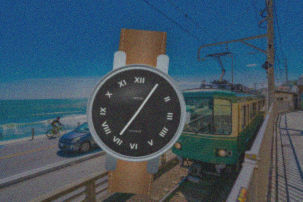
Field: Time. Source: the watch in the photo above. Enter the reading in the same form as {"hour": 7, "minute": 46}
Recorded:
{"hour": 7, "minute": 5}
